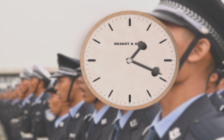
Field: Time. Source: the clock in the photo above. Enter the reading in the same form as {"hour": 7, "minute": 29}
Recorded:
{"hour": 1, "minute": 19}
